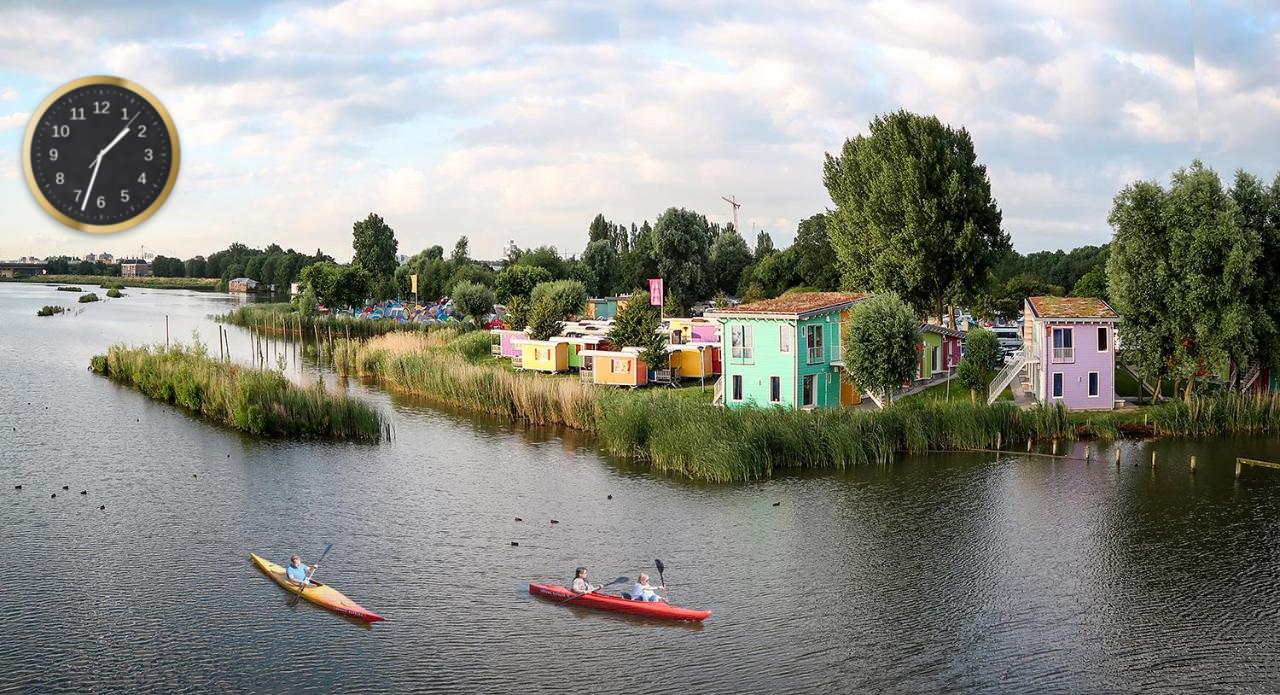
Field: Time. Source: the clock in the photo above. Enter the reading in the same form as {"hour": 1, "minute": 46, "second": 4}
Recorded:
{"hour": 1, "minute": 33, "second": 7}
